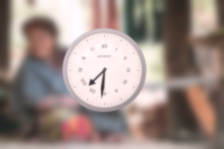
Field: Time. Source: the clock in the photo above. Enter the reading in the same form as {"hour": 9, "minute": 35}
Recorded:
{"hour": 7, "minute": 31}
